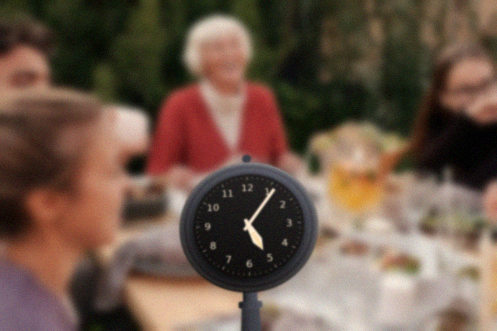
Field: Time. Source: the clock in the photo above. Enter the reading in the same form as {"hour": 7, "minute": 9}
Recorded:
{"hour": 5, "minute": 6}
